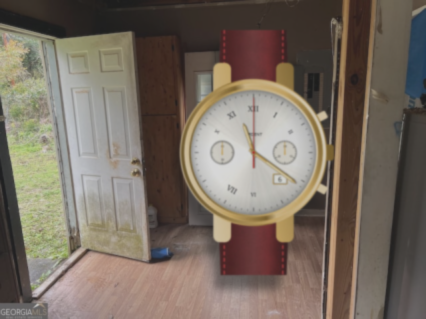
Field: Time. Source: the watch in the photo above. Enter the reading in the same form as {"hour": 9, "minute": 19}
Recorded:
{"hour": 11, "minute": 21}
